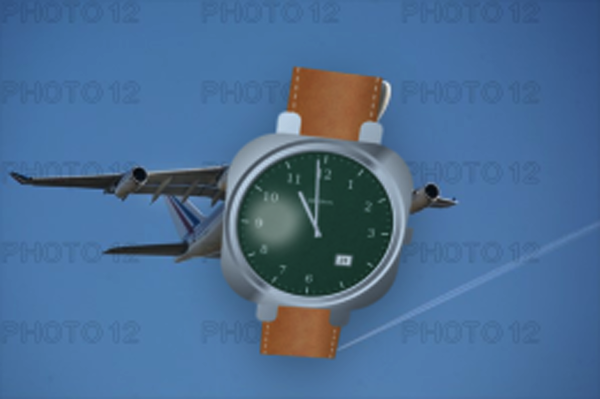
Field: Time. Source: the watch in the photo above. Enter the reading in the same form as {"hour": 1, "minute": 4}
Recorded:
{"hour": 10, "minute": 59}
